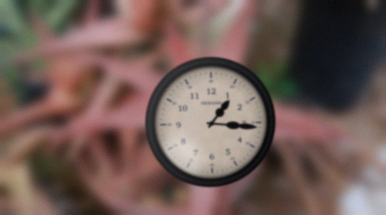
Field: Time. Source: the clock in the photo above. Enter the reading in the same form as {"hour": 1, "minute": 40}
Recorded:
{"hour": 1, "minute": 16}
